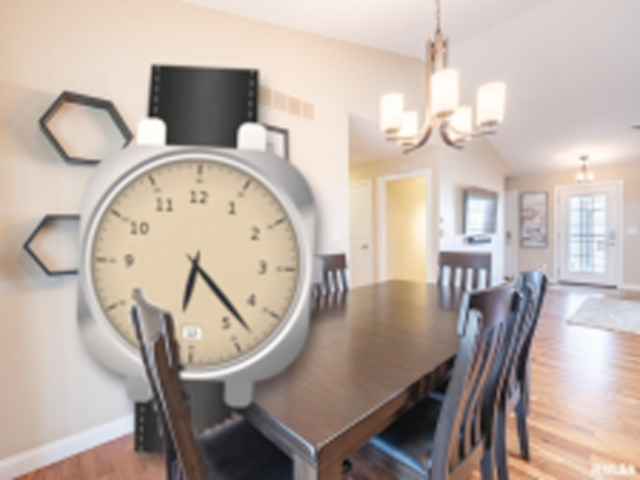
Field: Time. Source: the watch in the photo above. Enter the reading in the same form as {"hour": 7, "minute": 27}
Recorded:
{"hour": 6, "minute": 23}
